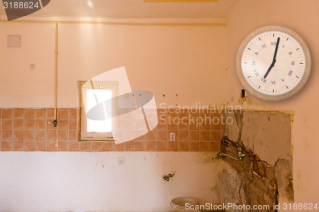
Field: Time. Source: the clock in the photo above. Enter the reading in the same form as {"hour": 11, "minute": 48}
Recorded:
{"hour": 7, "minute": 2}
